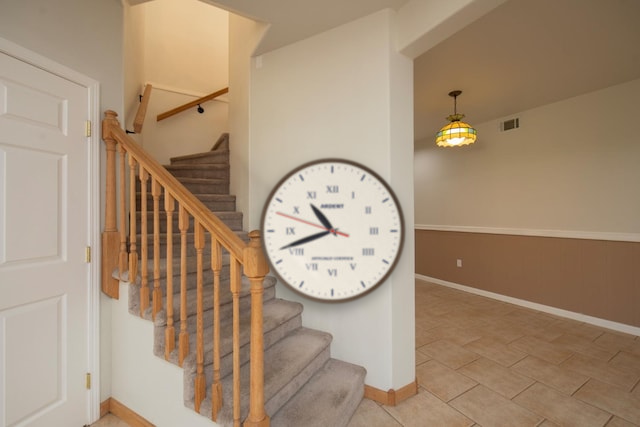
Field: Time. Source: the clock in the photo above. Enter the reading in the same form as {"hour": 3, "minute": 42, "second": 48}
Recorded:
{"hour": 10, "minute": 41, "second": 48}
